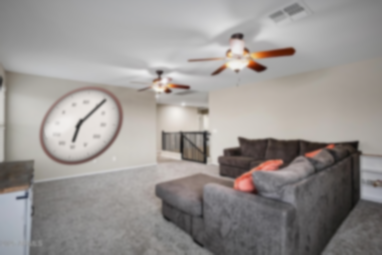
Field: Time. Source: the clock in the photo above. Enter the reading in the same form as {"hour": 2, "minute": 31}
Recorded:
{"hour": 6, "minute": 6}
